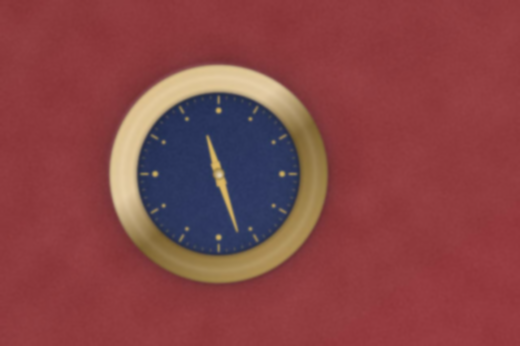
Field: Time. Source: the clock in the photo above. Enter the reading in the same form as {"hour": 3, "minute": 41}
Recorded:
{"hour": 11, "minute": 27}
